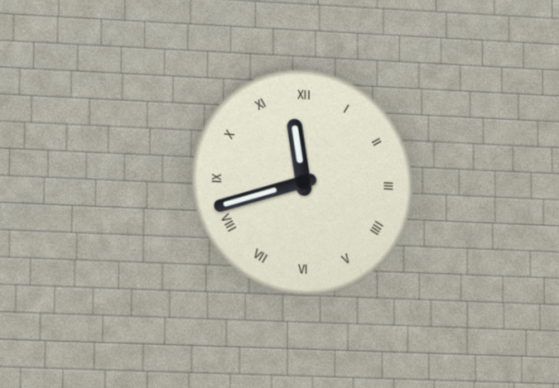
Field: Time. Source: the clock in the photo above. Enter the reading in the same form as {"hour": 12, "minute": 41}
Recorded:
{"hour": 11, "minute": 42}
